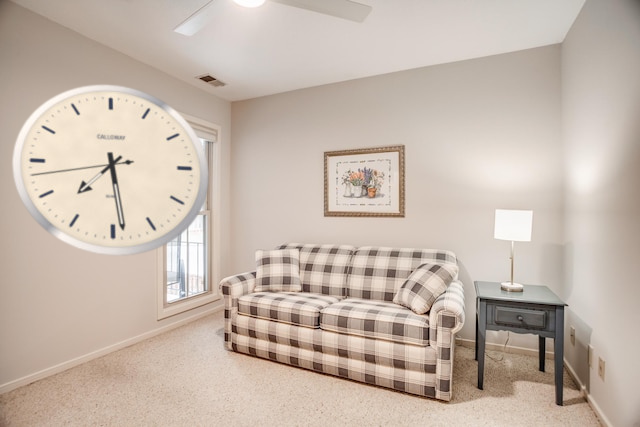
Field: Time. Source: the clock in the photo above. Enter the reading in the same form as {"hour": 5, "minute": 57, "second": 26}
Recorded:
{"hour": 7, "minute": 28, "second": 43}
